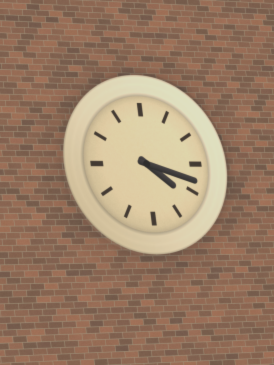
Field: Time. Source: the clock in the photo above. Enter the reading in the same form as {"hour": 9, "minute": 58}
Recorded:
{"hour": 4, "minute": 18}
